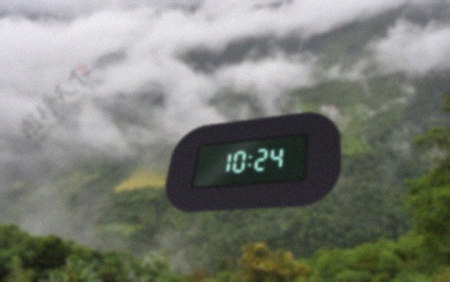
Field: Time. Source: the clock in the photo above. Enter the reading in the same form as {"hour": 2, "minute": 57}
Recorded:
{"hour": 10, "minute": 24}
